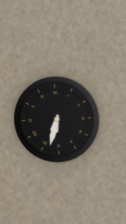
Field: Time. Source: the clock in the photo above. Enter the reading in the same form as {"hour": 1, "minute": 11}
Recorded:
{"hour": 6, "minute": 33}
